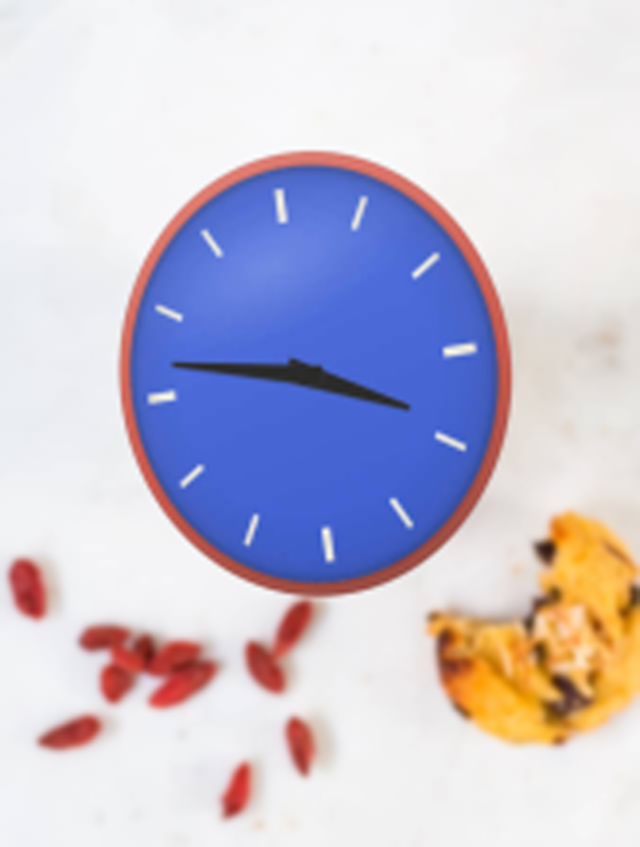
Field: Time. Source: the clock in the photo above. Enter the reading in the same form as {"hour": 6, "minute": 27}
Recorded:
{"hour": 3, "minute": 47}
